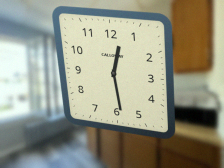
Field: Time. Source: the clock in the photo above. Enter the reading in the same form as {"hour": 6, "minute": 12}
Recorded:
{"hour": 12, "minute": 29}
